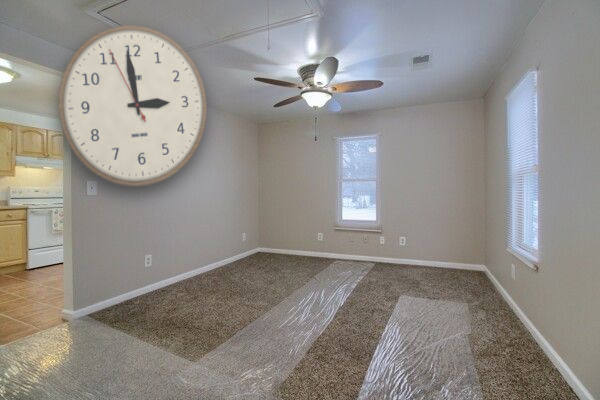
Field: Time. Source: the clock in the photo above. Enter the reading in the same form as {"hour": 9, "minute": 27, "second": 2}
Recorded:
{"hour": 2, "minute": 58, "second": 56}
